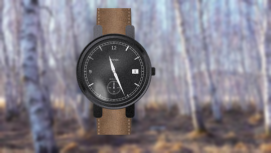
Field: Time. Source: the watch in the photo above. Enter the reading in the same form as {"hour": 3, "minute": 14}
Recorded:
{"hour": 11, "minute": 26}
